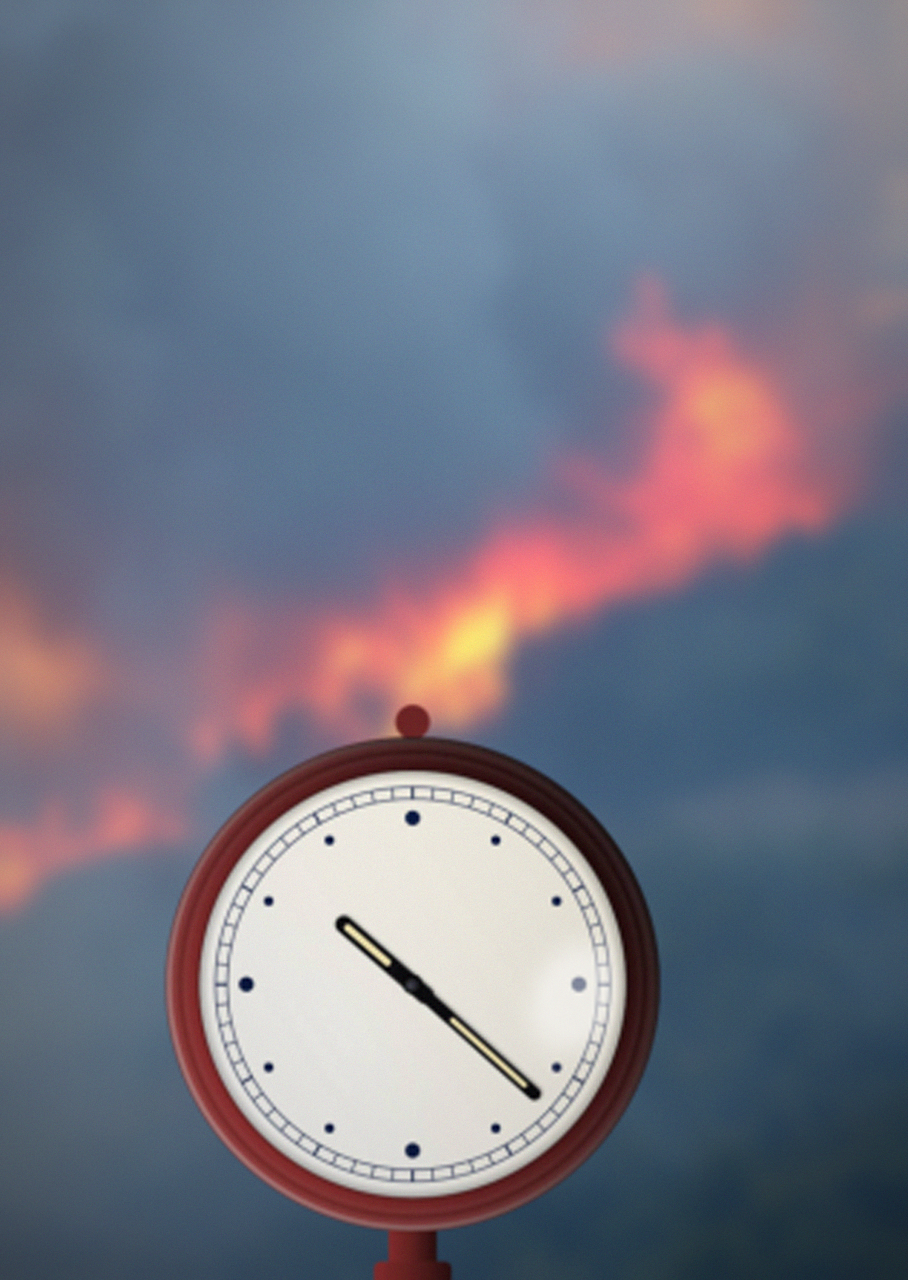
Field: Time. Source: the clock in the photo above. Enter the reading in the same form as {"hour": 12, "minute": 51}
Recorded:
{"hour": 10, "minute": 22}
